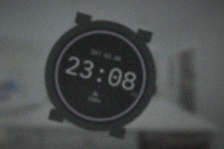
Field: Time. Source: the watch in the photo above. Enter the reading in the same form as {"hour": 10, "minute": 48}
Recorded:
{"hour": 23, "minute": 8}
